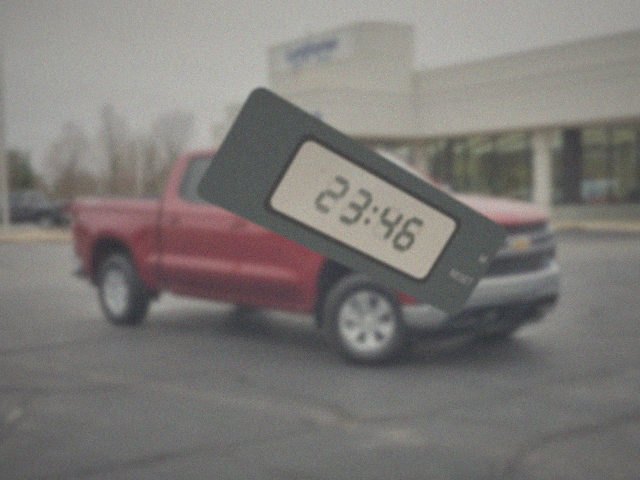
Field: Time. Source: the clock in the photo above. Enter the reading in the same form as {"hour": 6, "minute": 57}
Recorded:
{"hour": 23, "minute": 46}
